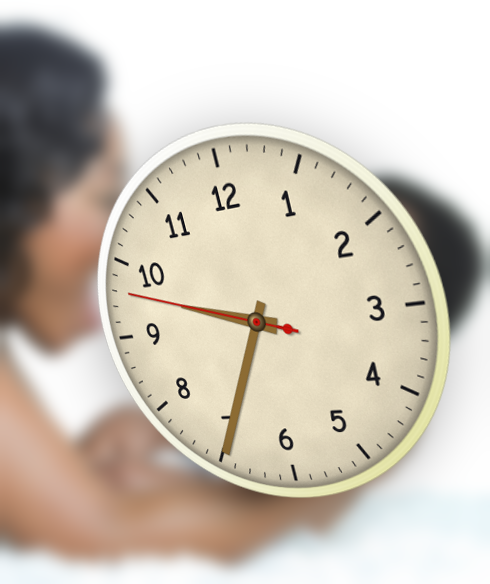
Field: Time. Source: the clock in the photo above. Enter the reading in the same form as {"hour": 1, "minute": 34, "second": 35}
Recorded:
{"hour": 9, "minute": 34, "second": 48}
